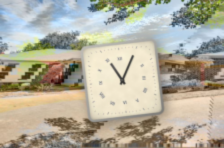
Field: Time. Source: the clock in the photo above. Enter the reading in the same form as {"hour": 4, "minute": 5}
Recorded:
{"hour": 11, "minute": 5}
